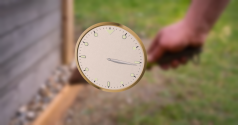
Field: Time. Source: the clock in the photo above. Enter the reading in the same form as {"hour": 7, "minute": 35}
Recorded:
{"hour": 3, "minute": 16}
